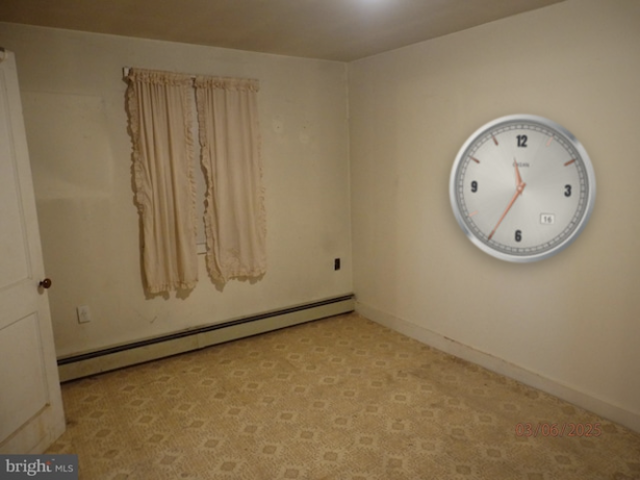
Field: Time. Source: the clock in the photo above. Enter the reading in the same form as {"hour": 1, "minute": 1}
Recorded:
{"hour": 11, "minute": 35}
